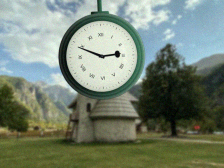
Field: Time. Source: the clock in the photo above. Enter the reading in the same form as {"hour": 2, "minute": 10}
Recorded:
{"hour": 2, "minute": 49}
